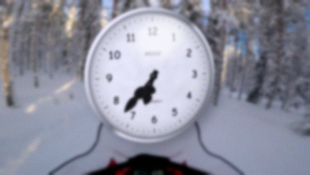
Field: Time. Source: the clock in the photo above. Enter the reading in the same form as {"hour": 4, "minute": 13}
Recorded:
{"hour": 6, "minute": 37}
